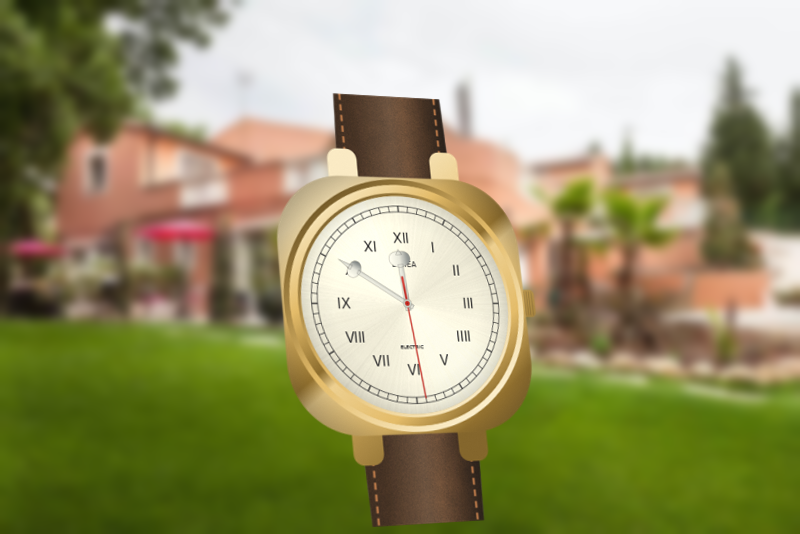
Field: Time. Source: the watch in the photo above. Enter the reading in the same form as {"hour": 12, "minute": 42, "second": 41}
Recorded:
{"hour": 11, "minute": 50, "second": 29}
